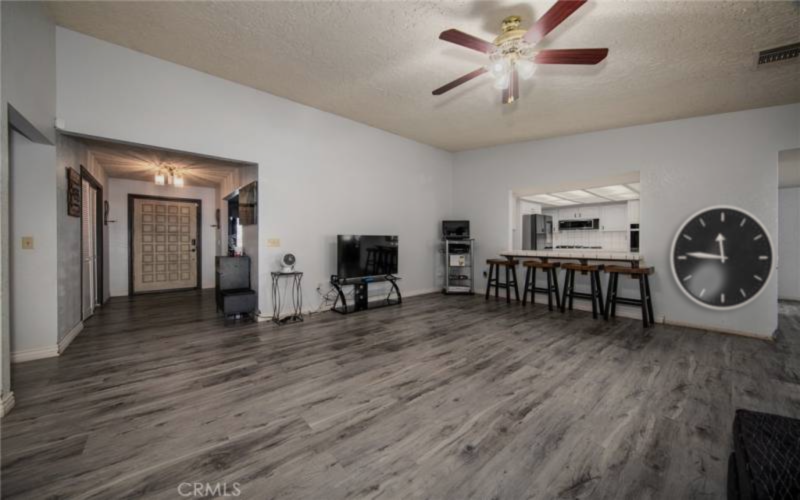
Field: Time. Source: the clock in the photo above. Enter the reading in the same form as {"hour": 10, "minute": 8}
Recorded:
{"hour": 11, "minute": 46}
